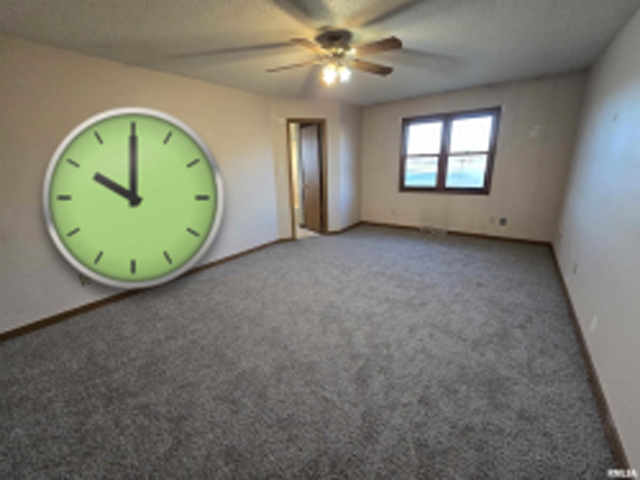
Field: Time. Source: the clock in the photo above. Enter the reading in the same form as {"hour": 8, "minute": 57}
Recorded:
{"hour": 10, "minute": 0}
